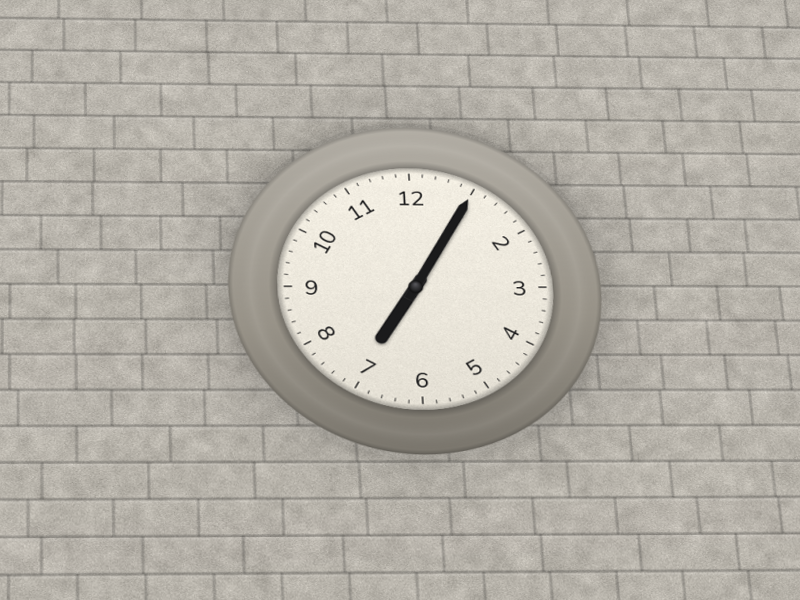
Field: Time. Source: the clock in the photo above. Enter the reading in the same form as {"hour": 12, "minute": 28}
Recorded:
{"hour": 7, "minute": 5}
